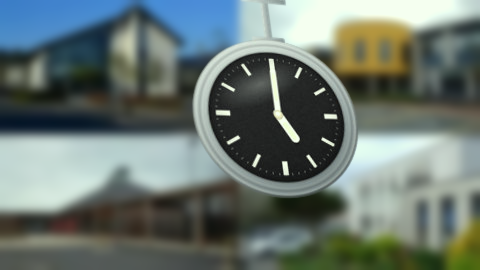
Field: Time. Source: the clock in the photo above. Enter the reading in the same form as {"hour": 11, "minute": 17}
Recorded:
{"hour": 5, "minute": 0}
